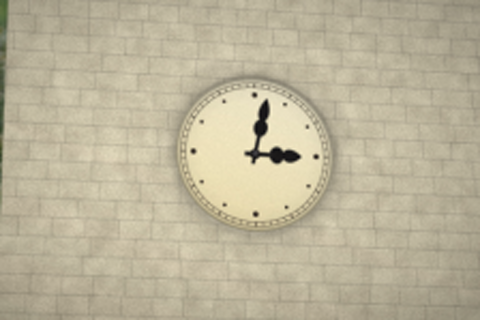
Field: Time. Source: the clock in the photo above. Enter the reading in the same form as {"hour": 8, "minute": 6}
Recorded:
{"hour": 3, "minute": 2}
